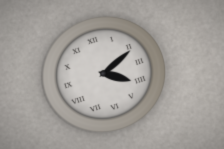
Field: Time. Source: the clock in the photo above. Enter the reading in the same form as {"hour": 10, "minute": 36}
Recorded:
{"hour": 4, "minute": 11}
